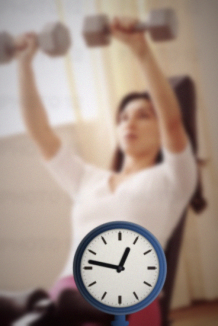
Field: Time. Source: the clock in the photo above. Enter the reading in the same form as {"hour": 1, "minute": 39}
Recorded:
{"hour": 12, "minute": 47}
